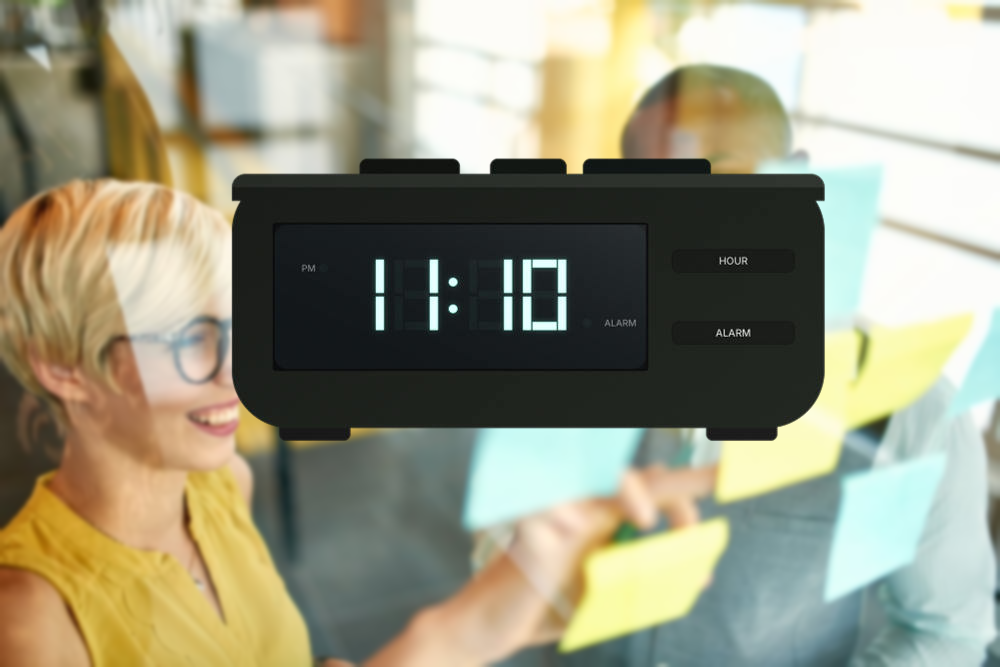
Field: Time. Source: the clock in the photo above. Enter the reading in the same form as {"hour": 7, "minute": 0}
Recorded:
{"hour": 11, "minute": 10}
